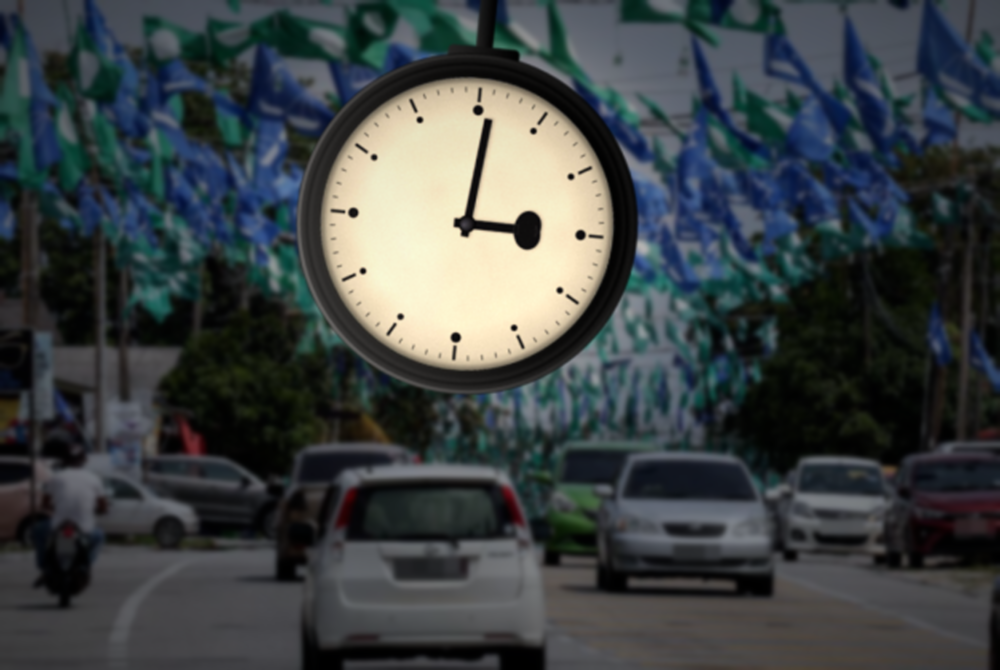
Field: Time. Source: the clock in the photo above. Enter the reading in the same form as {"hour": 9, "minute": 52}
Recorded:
{"hour": 3, "minute": 1}
